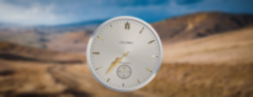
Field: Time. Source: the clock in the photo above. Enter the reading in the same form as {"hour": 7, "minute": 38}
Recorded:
{"hour": 7, "minute": 37}
